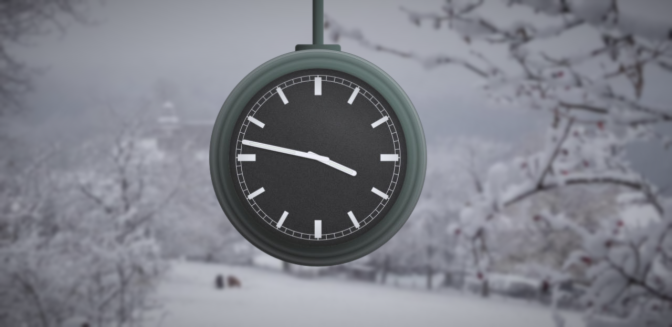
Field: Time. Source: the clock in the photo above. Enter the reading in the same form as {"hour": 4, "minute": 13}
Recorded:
{"hour": 3, "minute": 47}
